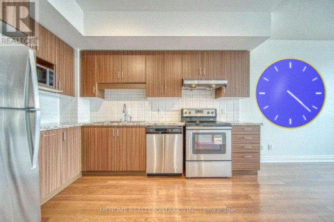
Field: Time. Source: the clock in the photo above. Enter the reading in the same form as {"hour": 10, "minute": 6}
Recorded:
{"hour": 4, "minute": 22}
